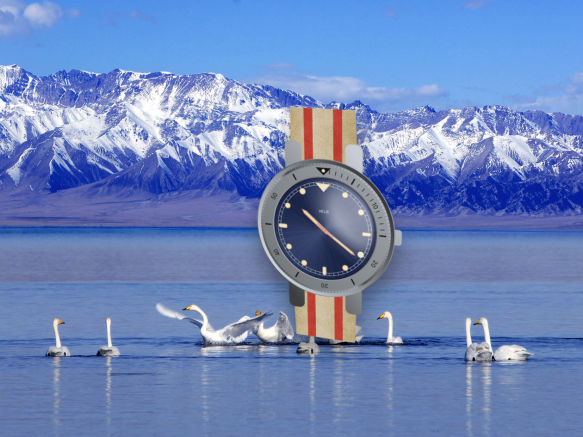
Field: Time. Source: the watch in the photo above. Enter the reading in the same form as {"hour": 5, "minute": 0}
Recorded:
{"hour": 10, "minute": 21}
